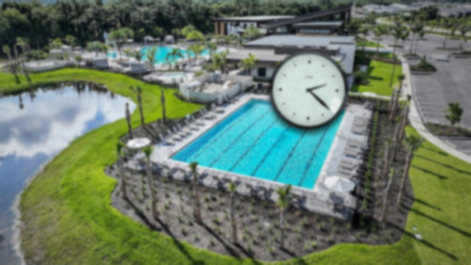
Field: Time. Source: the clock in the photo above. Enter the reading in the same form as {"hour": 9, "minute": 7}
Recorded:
{"hour": 2, "minute": 22}
